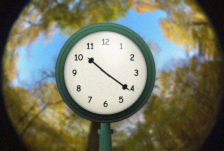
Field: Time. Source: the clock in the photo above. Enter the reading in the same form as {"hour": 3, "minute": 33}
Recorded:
{"hour": 10, "minute": 21}
